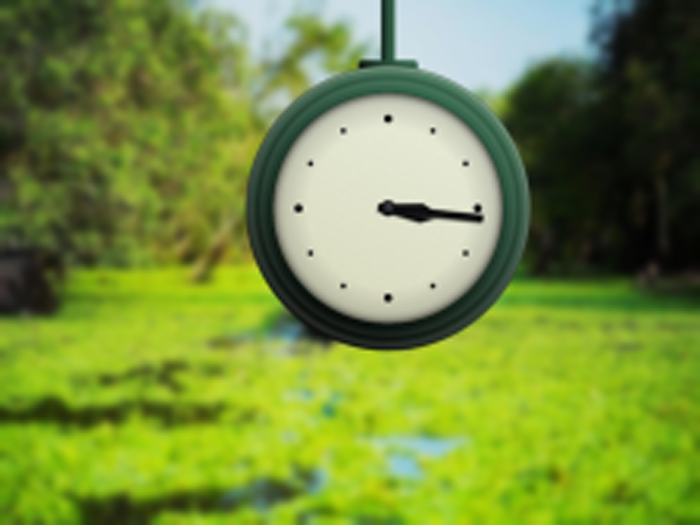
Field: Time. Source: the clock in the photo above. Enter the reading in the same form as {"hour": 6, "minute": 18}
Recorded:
{"hour": 3, "minute": 16}
